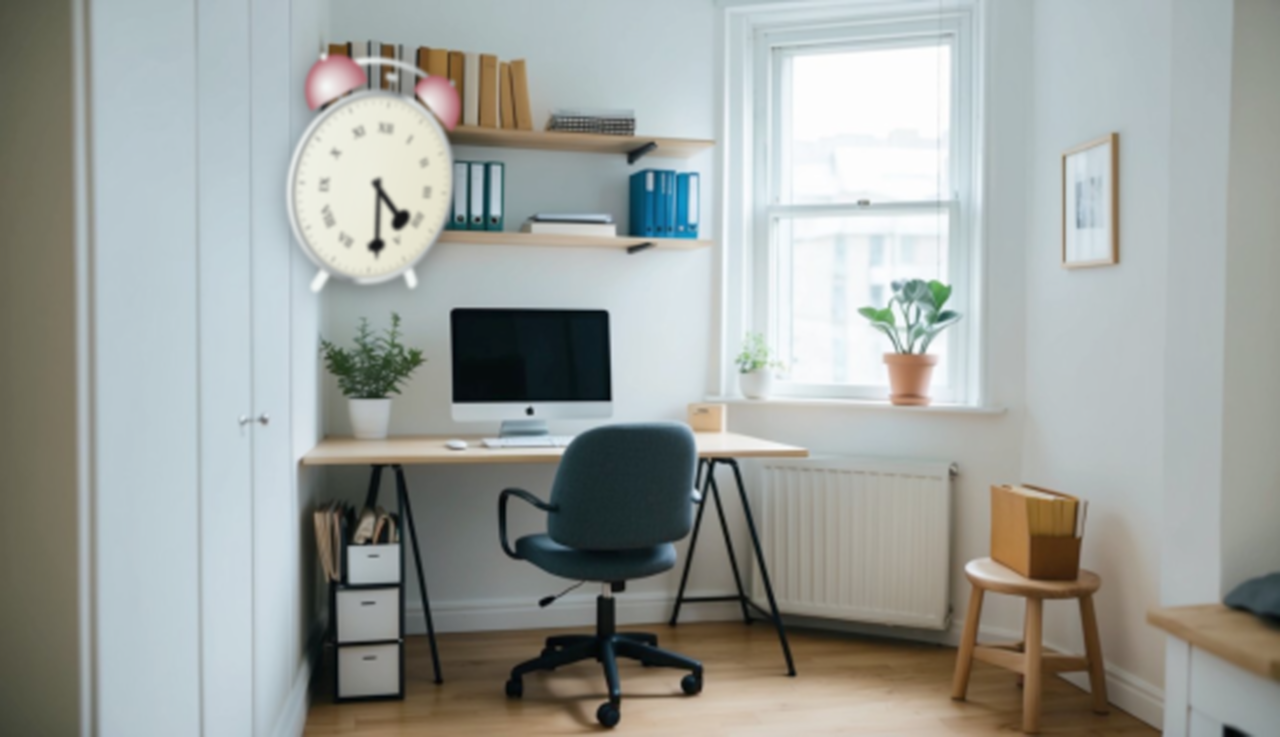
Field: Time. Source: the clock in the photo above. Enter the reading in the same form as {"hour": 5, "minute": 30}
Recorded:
{"hour": 4, "minute": 29}
